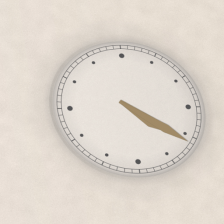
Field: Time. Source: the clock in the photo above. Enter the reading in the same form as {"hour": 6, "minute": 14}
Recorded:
{"hour": 4, "minute": 21}
